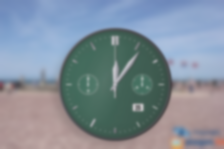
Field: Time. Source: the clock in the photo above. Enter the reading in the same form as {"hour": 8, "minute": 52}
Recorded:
{"hour": 12, "minute": 6}
